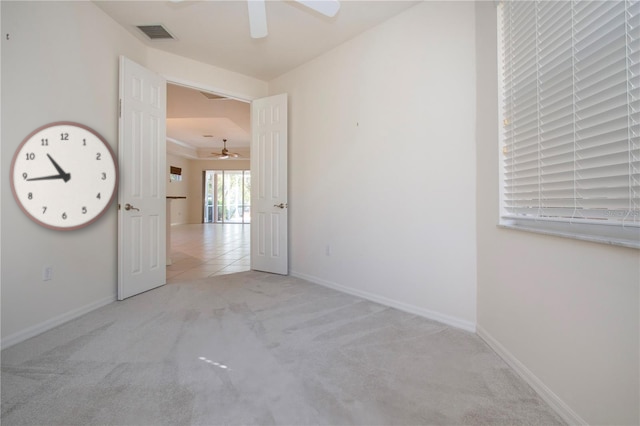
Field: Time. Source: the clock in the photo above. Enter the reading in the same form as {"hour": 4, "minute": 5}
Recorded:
{"hour": 10, "minute": 44}
